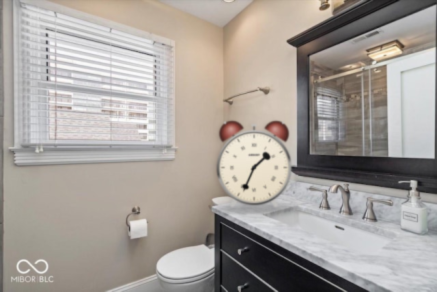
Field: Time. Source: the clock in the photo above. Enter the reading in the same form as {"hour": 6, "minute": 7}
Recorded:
{"hour": 1, "minute": 34}
